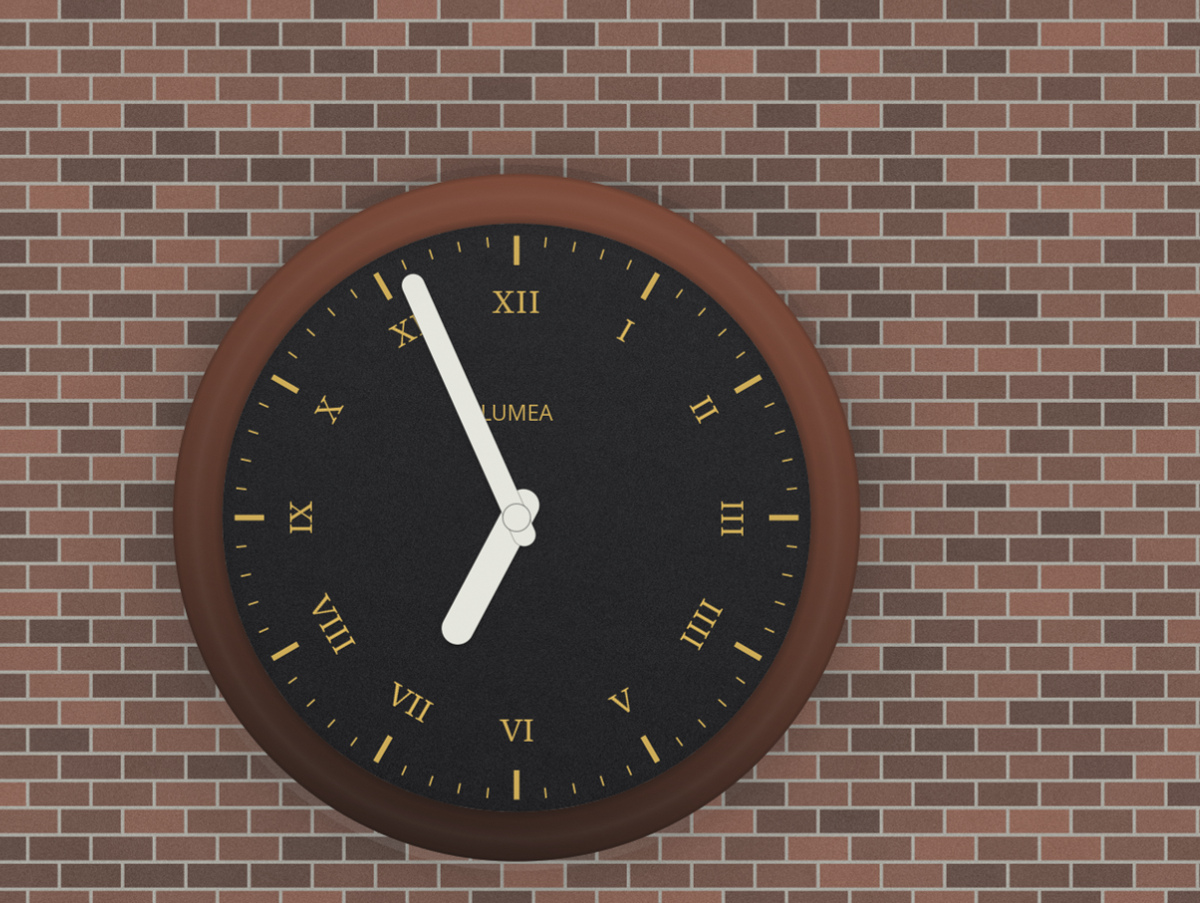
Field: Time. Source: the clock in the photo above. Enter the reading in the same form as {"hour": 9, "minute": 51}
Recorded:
{"hour": 6, "minute": 56}
